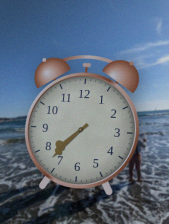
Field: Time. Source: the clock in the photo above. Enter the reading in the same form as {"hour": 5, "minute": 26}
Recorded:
{"hour": 7, "minute": 37}
